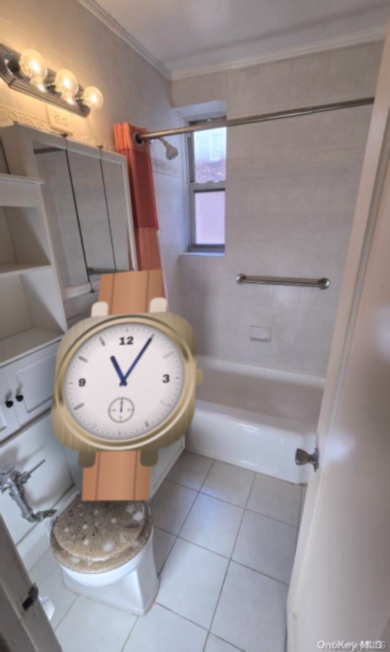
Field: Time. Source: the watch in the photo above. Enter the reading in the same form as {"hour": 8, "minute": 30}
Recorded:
{"hour": 11, "minute": 5}
